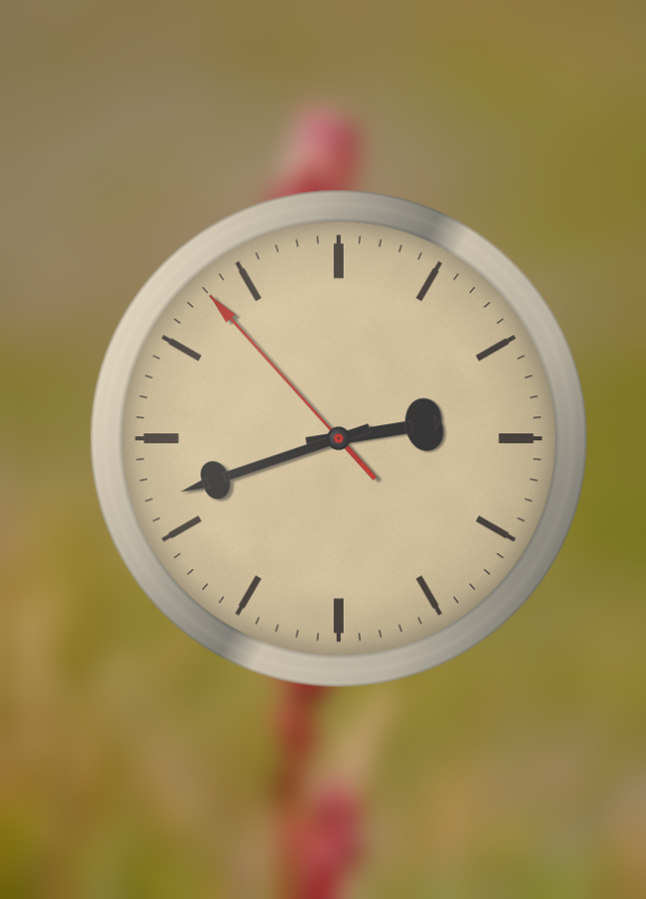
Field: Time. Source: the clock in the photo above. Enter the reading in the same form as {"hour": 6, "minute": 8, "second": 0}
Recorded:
{"hour": 2, "minute": 41, "second": 53}
